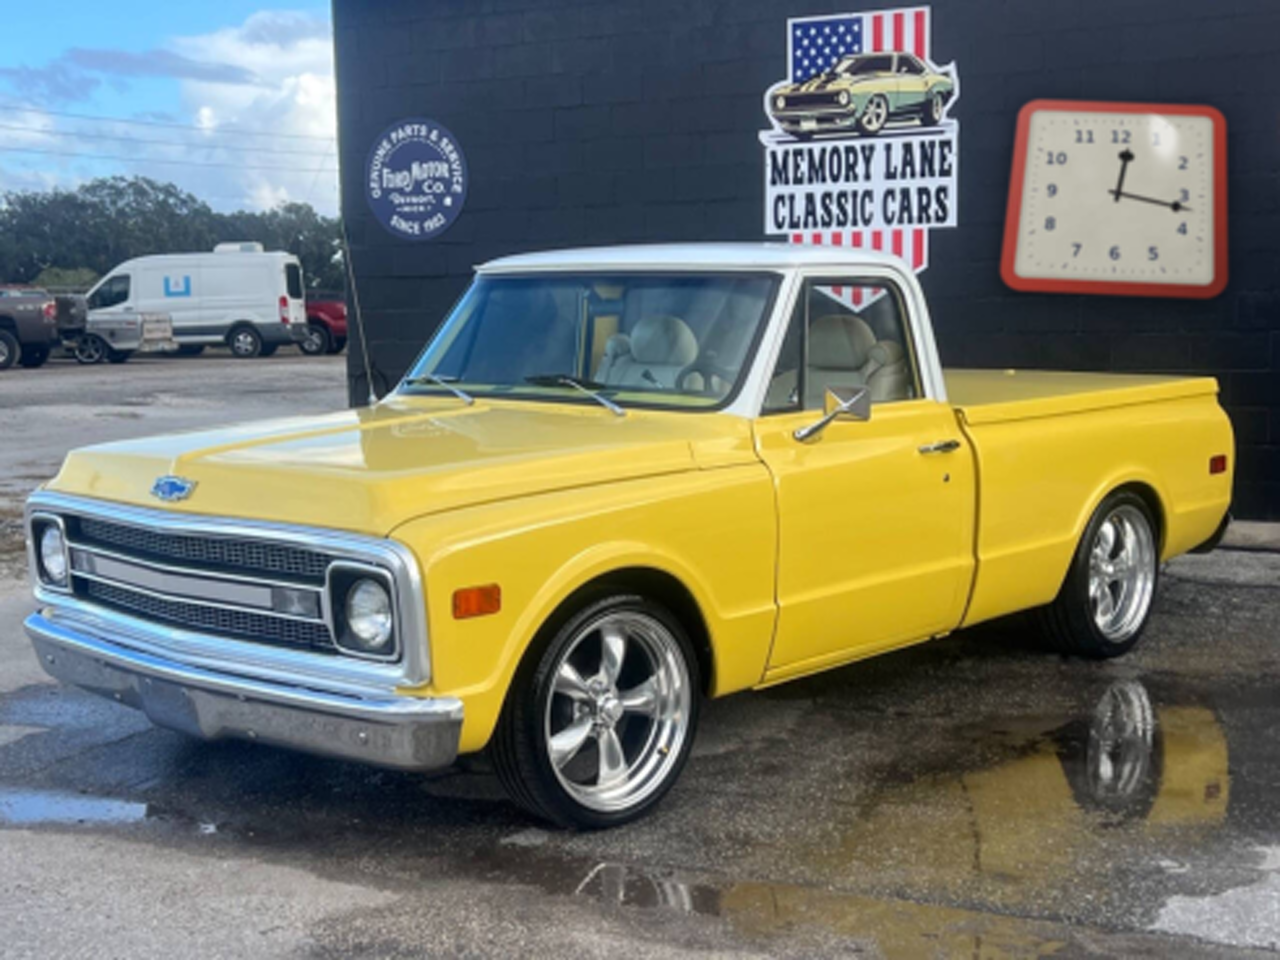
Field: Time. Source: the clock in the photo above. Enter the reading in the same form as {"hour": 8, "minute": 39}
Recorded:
{"hour": 12, "minute": 17}
